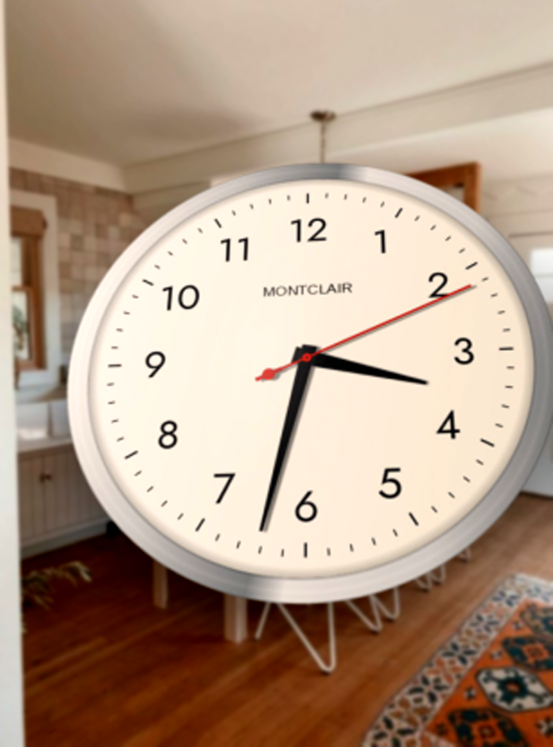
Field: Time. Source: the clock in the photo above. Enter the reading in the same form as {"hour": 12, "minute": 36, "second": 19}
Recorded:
{"hour": 3, "minute": 32, "second": 11}
